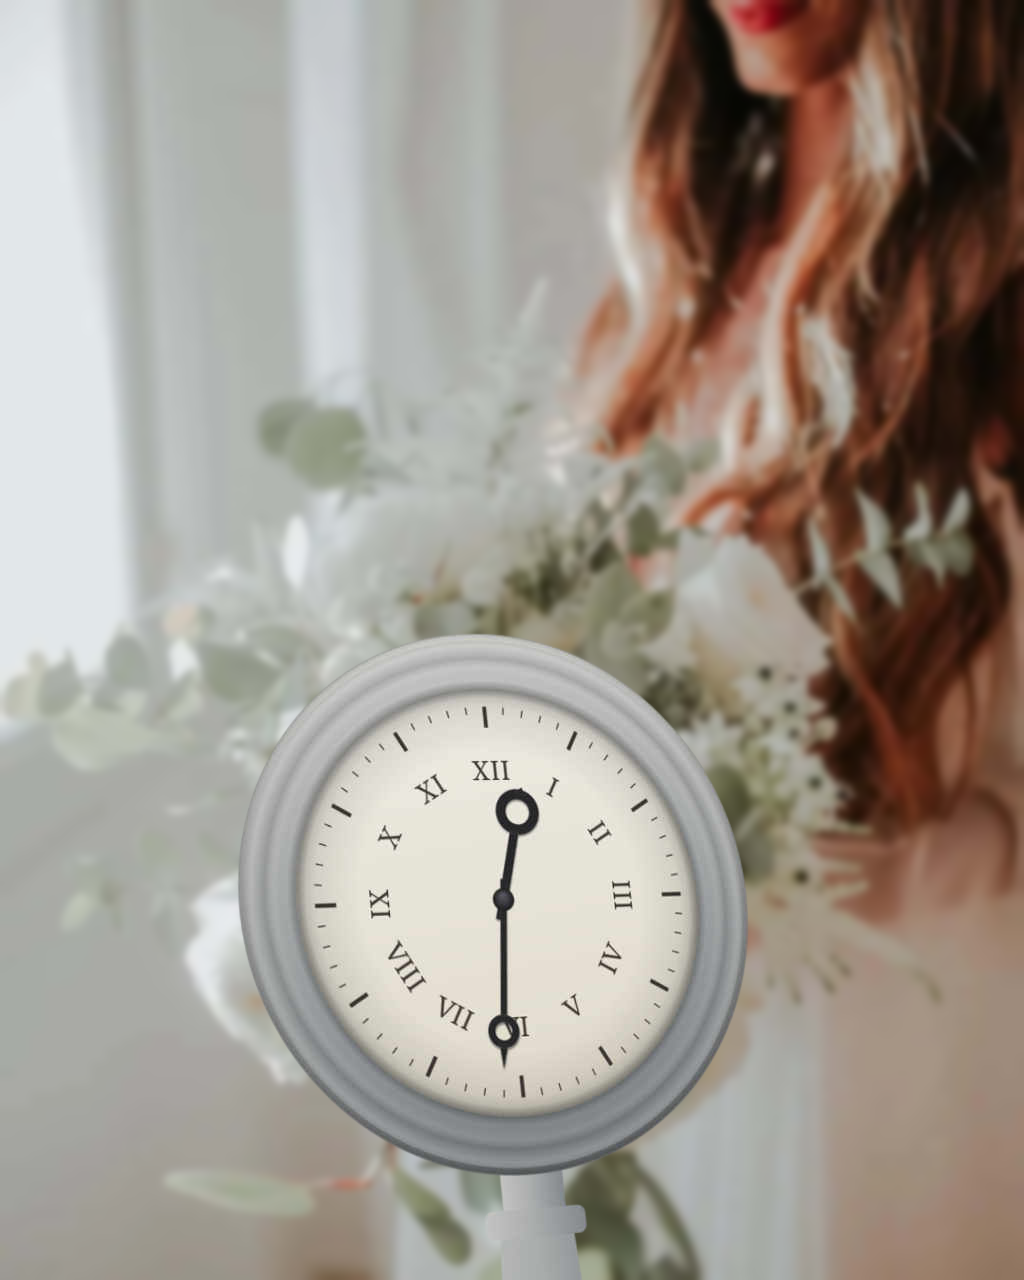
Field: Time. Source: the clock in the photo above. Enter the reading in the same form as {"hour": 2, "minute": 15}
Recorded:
{"hour": 12, "minute": 31}
